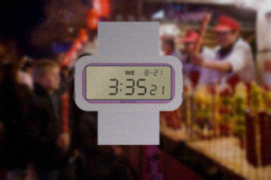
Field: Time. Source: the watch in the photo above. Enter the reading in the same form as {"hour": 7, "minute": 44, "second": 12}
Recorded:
{"hour": 3, "minute": 35, "second": 21}
